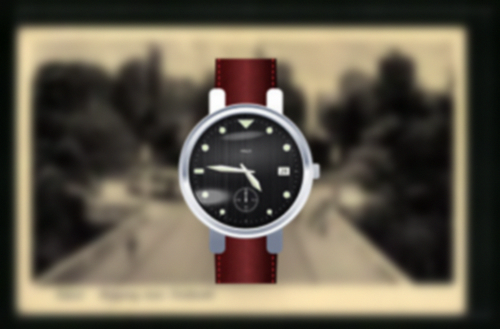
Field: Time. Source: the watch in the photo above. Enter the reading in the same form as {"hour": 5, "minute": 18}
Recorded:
{"hour": 4, "minute": 46}
